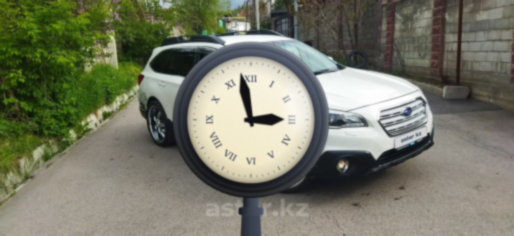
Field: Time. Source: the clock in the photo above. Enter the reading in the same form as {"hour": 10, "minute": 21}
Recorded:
{"hour": 2, "minute": 58}
